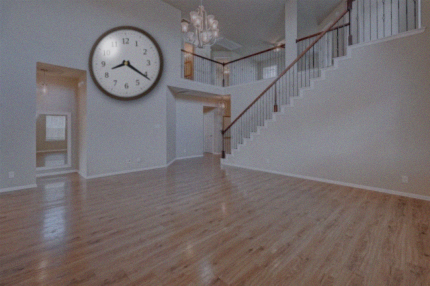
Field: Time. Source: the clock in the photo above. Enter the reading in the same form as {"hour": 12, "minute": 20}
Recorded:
{"hour": 8, "minute": 21}
